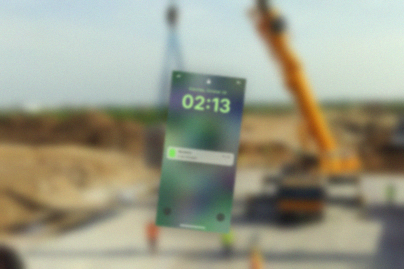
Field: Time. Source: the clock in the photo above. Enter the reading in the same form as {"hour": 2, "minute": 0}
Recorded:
{"hour": 2, "minute": 13}
